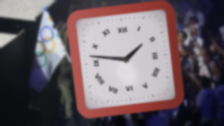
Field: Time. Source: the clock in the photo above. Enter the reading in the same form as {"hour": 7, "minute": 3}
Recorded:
{"hour": 1, "minute": 47}
